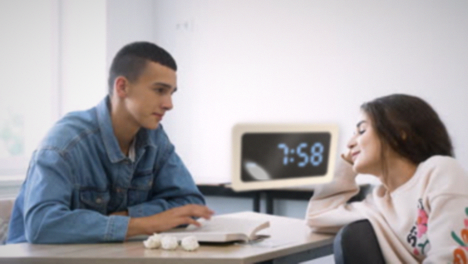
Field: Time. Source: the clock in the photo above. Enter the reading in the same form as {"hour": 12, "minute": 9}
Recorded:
{"hour": 7, "minute": 58}
